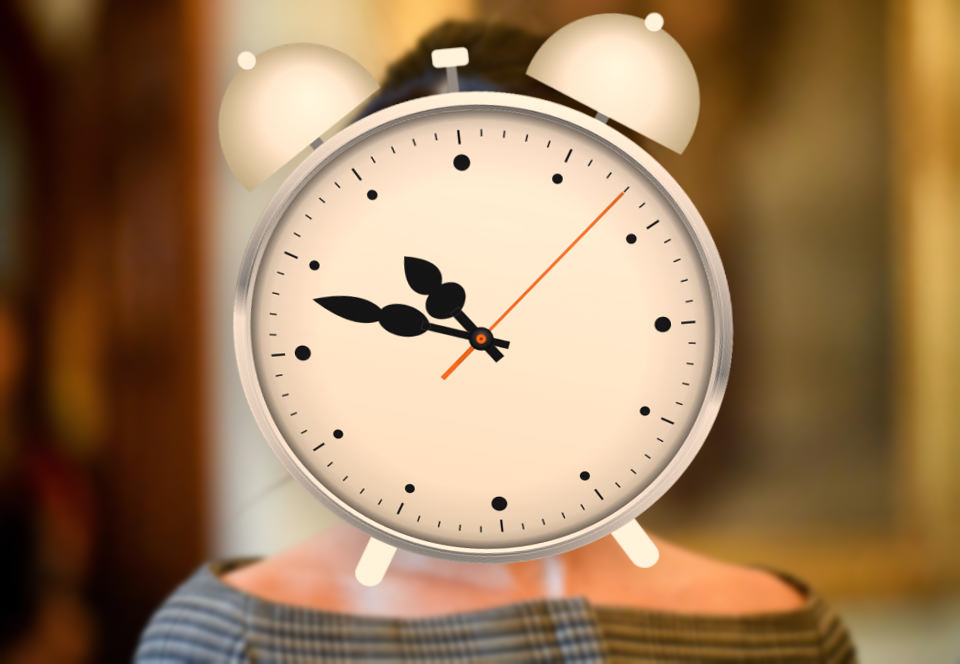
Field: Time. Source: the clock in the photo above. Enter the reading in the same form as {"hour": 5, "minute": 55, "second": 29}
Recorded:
{"hour": 10, "minute": 48, "second": 8}
